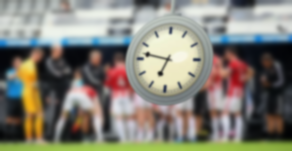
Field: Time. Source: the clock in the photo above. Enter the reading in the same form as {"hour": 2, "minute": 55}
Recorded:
{"hour": 6, "minute": 47}
